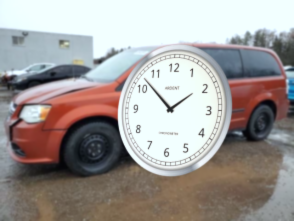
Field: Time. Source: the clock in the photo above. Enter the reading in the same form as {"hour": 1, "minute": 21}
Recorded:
{"hour": 1, "minute": 52}
